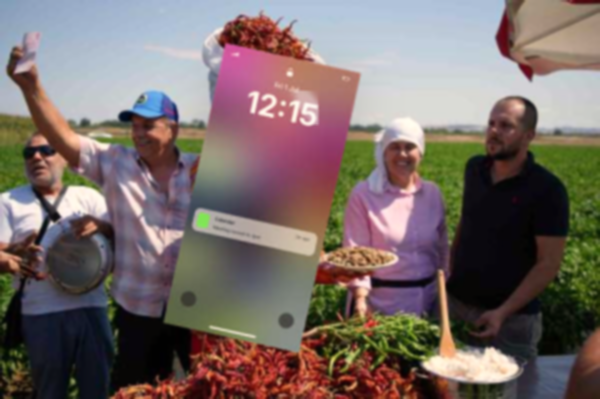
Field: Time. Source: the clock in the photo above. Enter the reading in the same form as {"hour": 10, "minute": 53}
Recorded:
{"hour": 12, "minute": 15}
